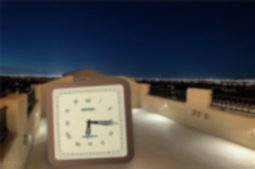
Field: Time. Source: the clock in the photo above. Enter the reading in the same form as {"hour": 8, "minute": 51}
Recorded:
{"hour": 6, "minute": 16}
